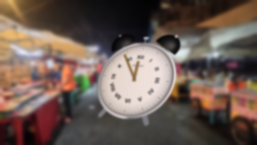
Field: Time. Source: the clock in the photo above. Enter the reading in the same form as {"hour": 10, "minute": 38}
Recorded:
{"hour": 11, "minute": 54}
